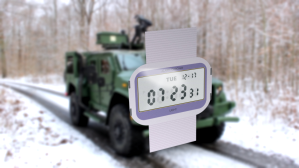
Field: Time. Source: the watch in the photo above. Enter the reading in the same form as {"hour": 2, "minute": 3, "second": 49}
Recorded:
{"hour": 7, "minute": 23, "second": 31}
